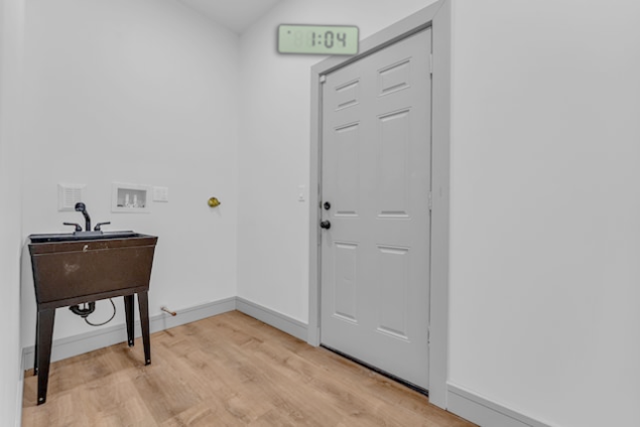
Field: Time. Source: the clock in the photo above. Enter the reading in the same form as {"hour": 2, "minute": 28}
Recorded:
{"hour": 1, "minute": 4}
